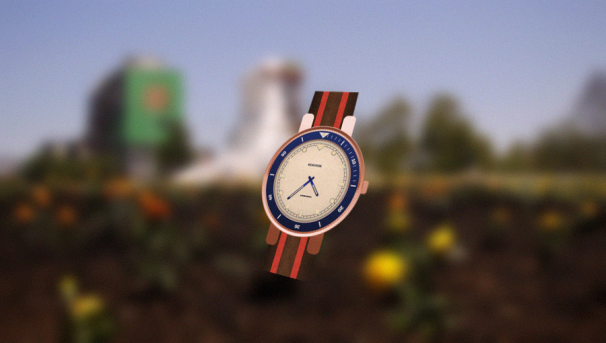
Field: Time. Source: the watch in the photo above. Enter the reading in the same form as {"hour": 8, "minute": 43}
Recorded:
{"hour": 4, "minute": 37}
